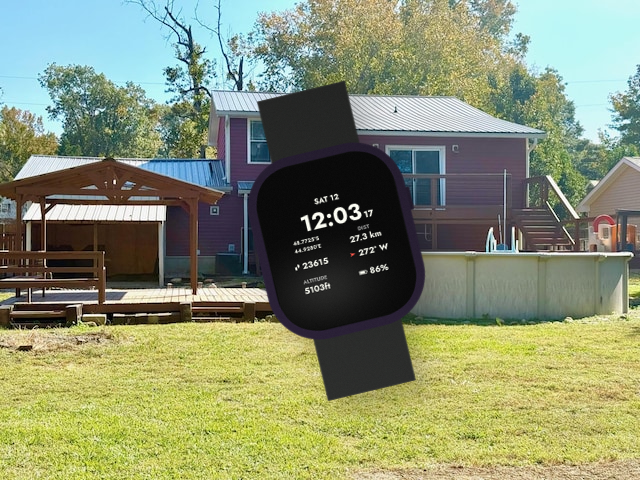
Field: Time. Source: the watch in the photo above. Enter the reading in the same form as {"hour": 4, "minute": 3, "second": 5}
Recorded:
{"hour": 12, "minute": 3, "second": 17}
